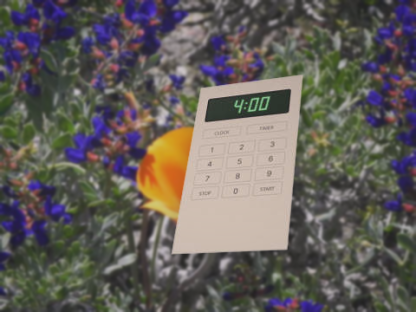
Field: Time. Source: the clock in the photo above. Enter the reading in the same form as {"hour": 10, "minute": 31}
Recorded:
{"hour": 4, "minute": 0}
